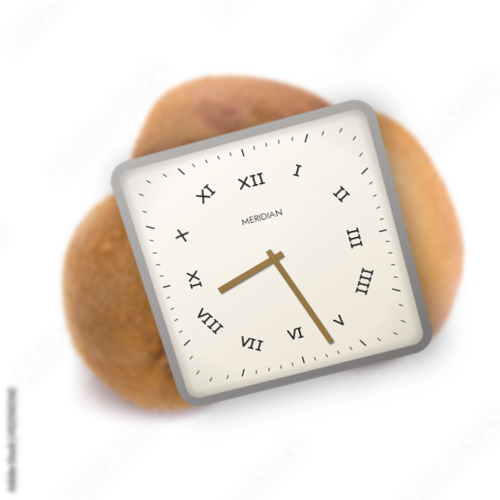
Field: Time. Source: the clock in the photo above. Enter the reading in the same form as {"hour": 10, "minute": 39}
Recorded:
{"hour": 8, "minute": 27}
